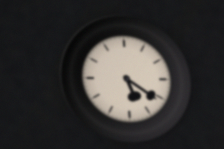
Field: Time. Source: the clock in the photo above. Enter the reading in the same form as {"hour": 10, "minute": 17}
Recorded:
{"hour": 5, "minute": 21}
